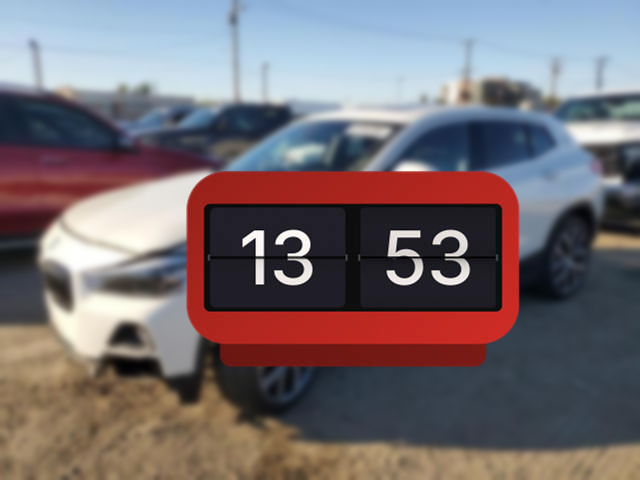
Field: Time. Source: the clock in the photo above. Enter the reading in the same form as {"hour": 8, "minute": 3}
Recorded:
{"hour": 13, "minute": 53}
